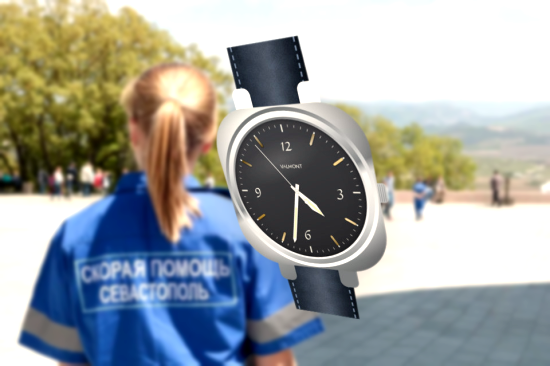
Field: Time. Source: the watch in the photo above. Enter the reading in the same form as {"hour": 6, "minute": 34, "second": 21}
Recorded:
{"hour": 4, "minute": 32, "second": 54}
